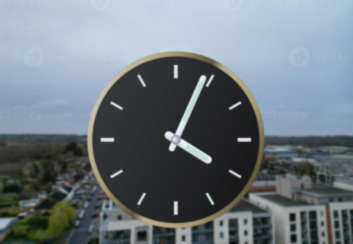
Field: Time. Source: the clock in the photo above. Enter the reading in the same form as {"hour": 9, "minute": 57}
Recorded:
{"hour": 4, "minute": 4}
